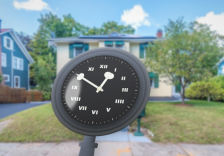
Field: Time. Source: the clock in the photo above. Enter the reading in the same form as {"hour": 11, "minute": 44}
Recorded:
{"hour": 12, "minute": 50}
